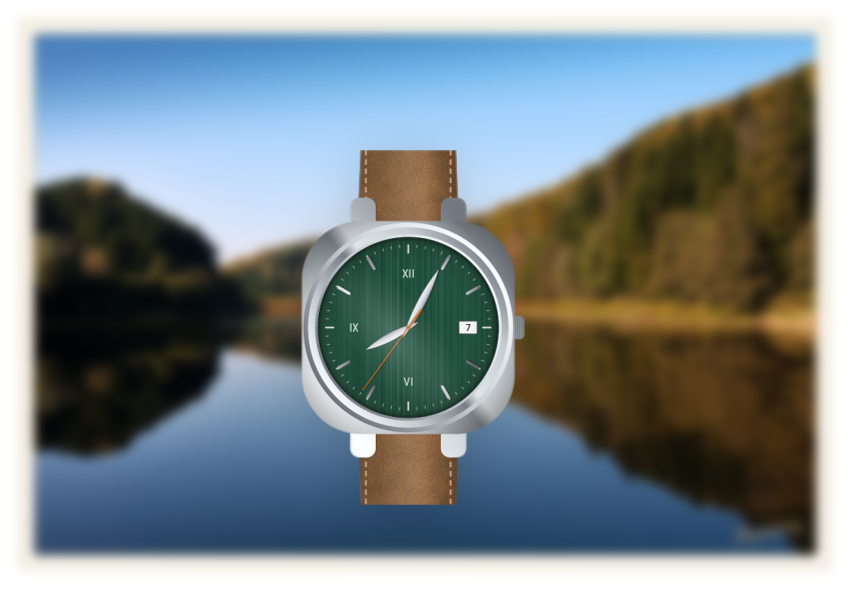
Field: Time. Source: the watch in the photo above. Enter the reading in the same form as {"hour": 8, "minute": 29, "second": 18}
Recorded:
{"hour": 8, "minute": 4, "second": 36}
